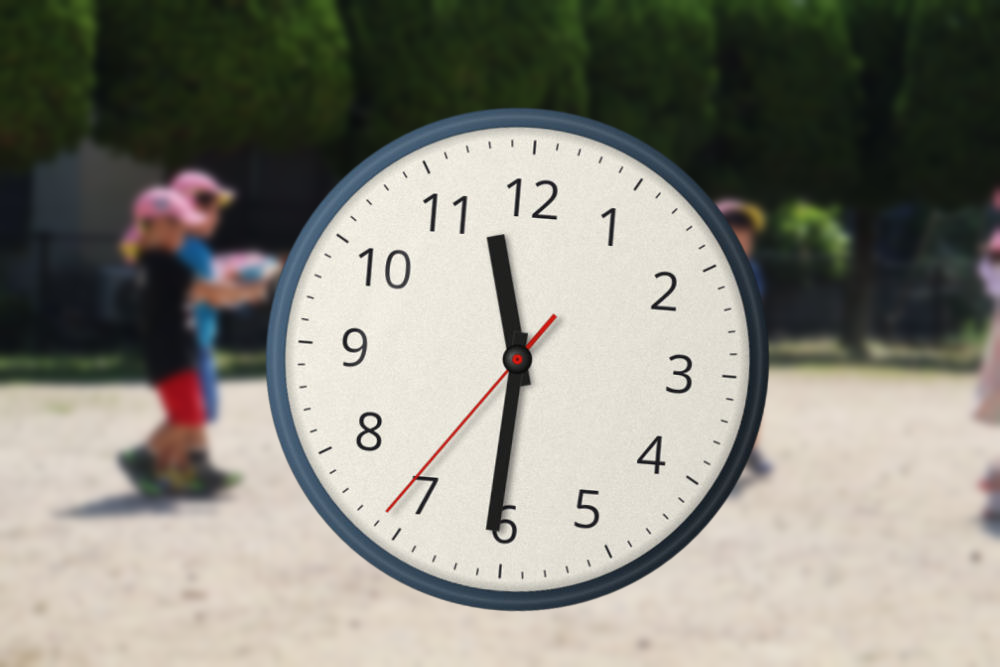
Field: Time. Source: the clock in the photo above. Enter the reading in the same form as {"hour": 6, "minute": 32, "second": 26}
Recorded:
{"hour": 11, "minute": 30, "second": 36}
